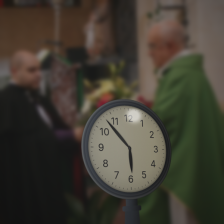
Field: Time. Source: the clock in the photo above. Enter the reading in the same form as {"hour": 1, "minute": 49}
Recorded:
{"hour": 5, "minute": 53}
